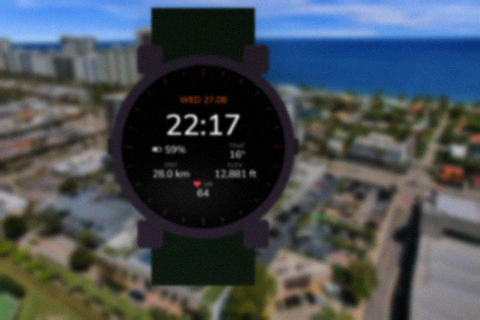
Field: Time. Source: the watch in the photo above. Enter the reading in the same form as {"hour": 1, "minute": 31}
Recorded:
{"hour": 22, "minute": 17}
